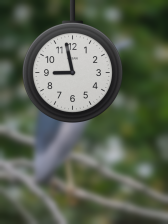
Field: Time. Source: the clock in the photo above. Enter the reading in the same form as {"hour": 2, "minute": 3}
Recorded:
{"hour": 8, "minute": 58}
